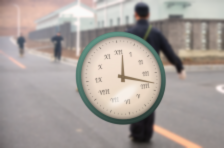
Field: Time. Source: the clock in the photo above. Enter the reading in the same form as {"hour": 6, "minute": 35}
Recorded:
{"hour": 12, "minute": 18}
